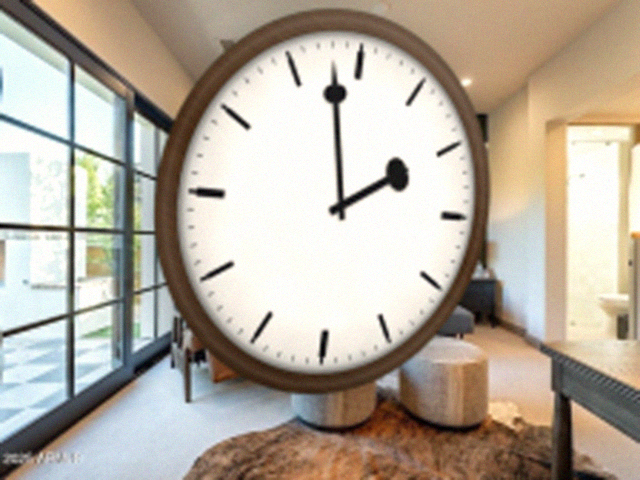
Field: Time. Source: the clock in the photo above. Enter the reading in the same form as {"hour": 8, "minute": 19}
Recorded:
{"hour": 1, "minute": 58}
